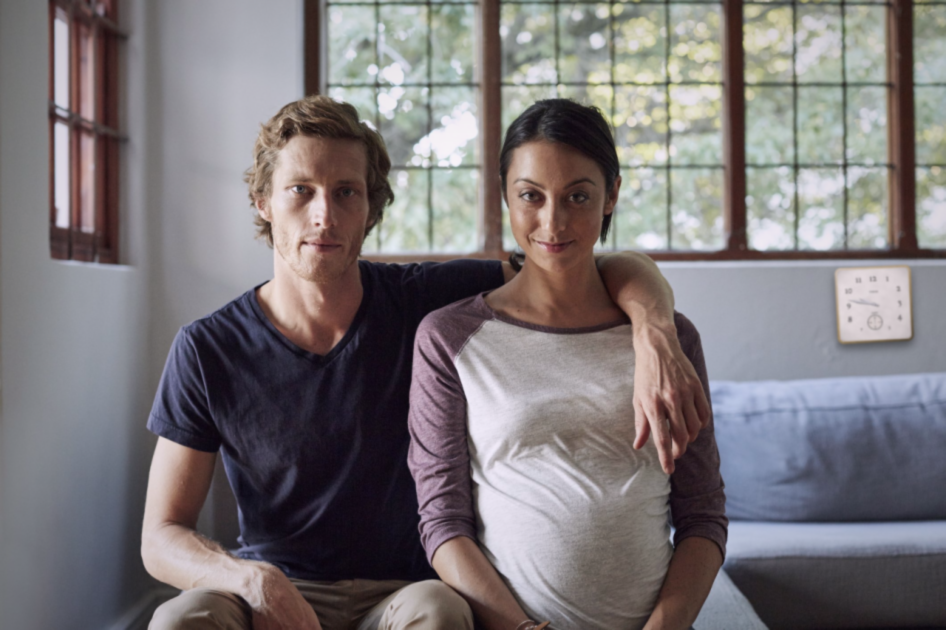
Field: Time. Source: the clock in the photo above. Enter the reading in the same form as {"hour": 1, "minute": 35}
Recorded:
{"hour": 9, "minute": 47}
